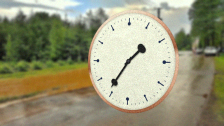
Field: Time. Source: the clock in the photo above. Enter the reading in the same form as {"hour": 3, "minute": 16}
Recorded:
{"hour": 1, "minute": 36}
